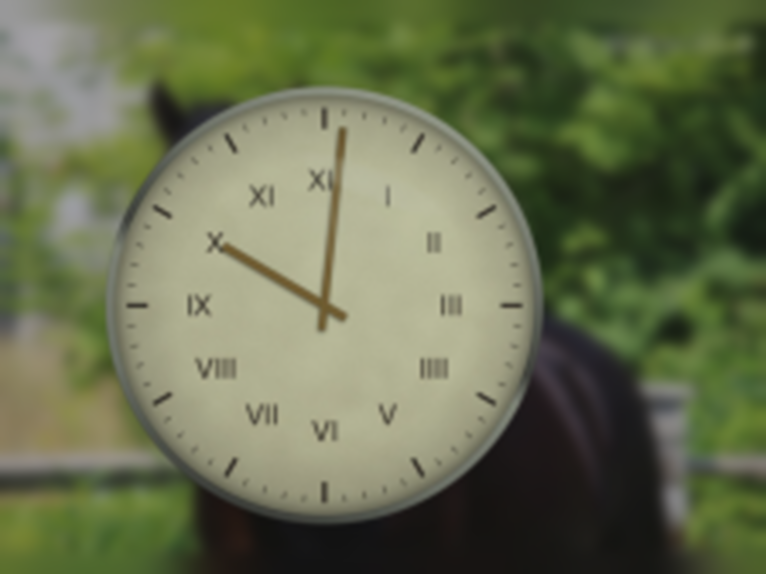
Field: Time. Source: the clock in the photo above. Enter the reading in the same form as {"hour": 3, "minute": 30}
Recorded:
{"hour": 10, "minute": 1}
